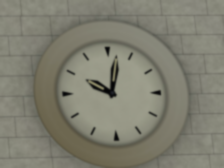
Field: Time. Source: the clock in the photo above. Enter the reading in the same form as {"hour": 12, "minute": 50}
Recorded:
{"hour": 10, "minute": 2}
